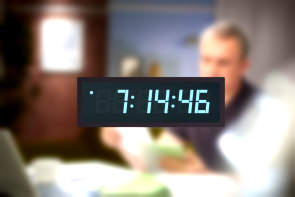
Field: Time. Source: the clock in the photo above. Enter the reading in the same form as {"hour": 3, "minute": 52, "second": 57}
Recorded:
{"hour": 7, "minute": 14, "second": 46}
